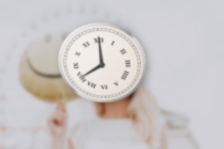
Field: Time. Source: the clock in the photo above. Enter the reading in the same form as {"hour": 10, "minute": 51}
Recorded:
{"hour": 8, "minute": 0}
